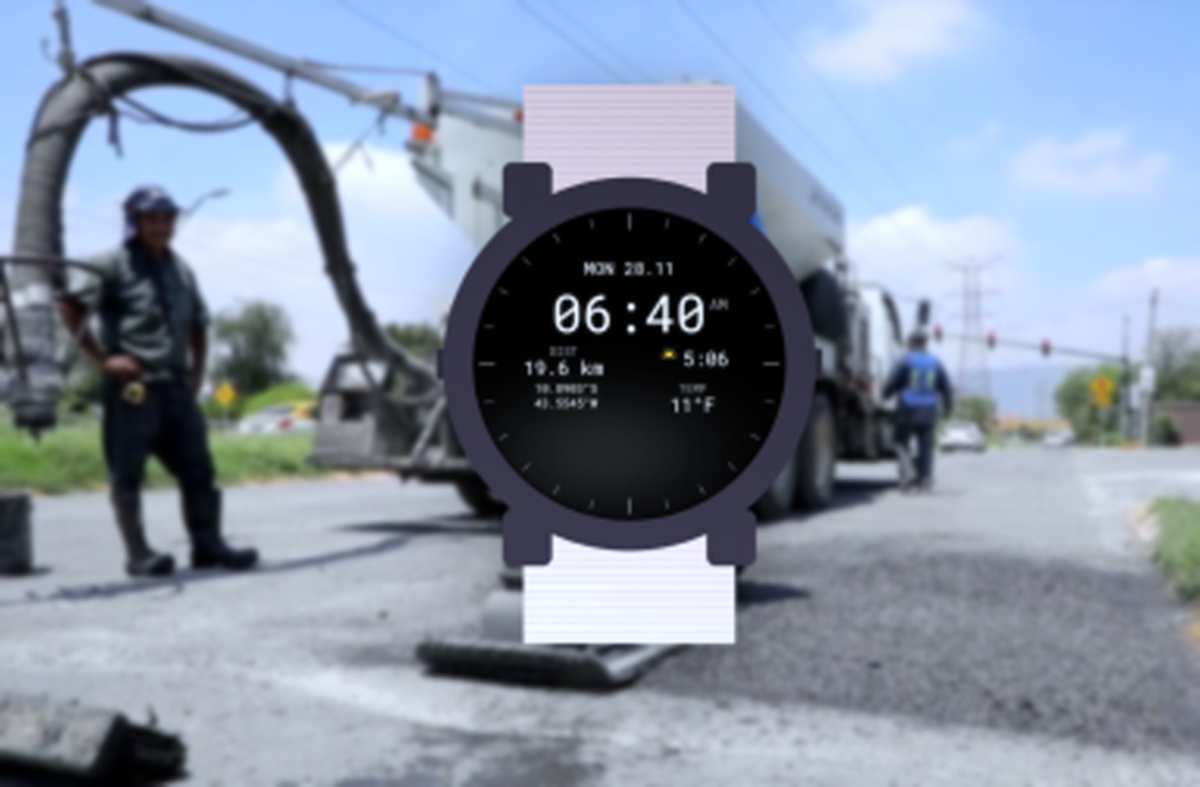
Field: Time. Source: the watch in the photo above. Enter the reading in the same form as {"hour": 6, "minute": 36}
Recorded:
{"hour": 6, "minute": 40}
